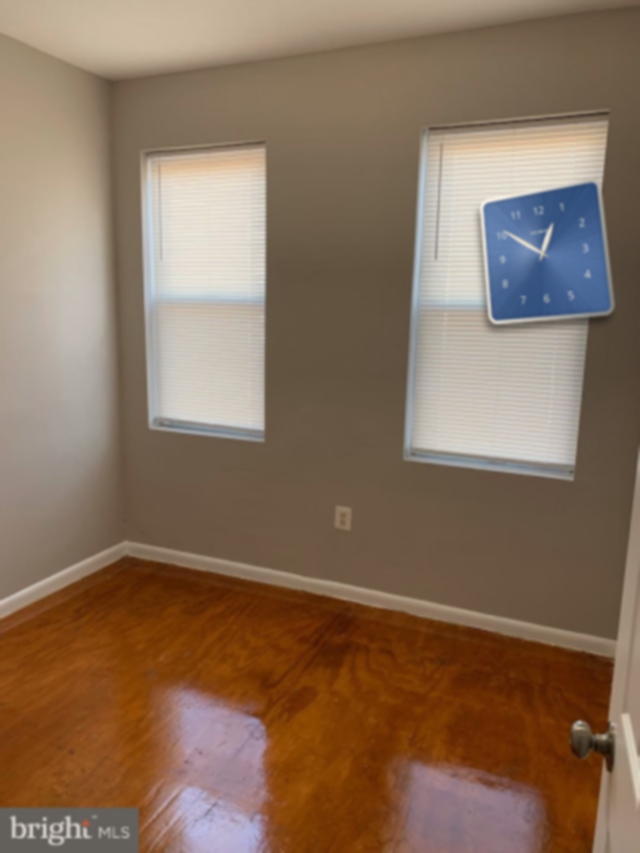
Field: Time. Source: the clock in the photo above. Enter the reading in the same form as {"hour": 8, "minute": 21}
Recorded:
{"hour": 12, "minute": 51}
